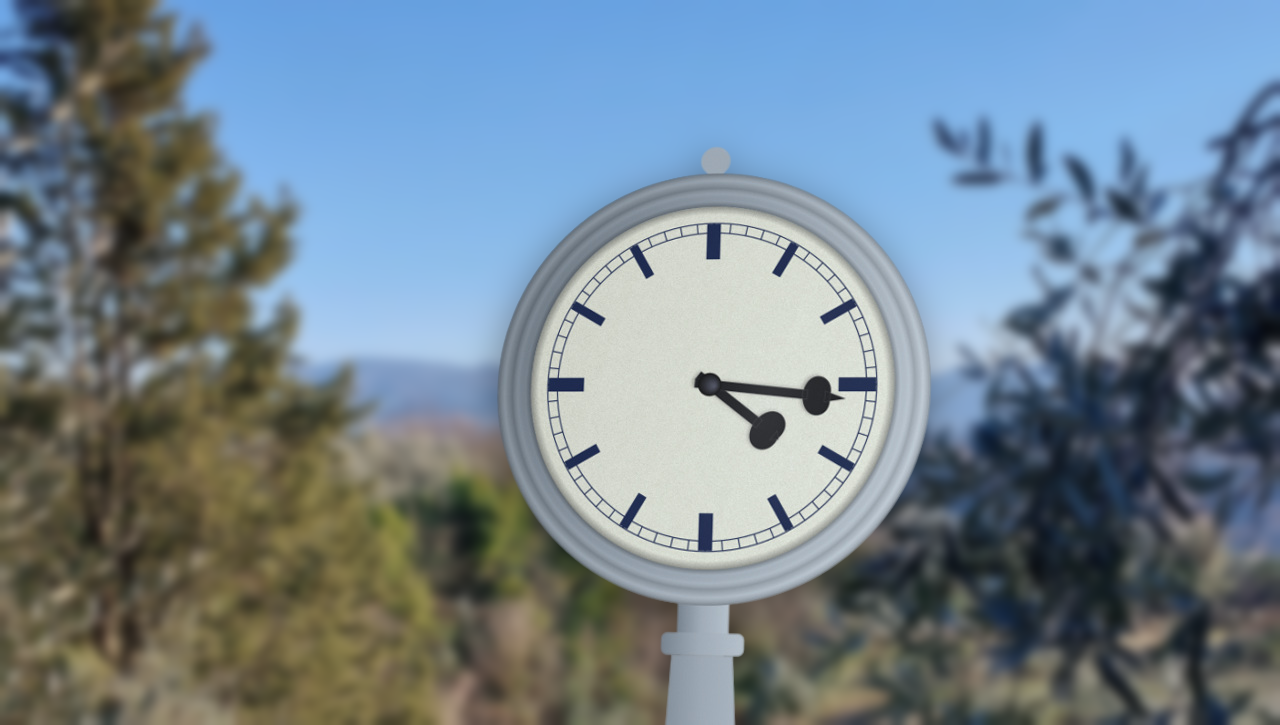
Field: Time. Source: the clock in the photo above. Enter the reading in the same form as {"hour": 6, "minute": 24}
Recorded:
{"hour": 4, "minute": 16}
